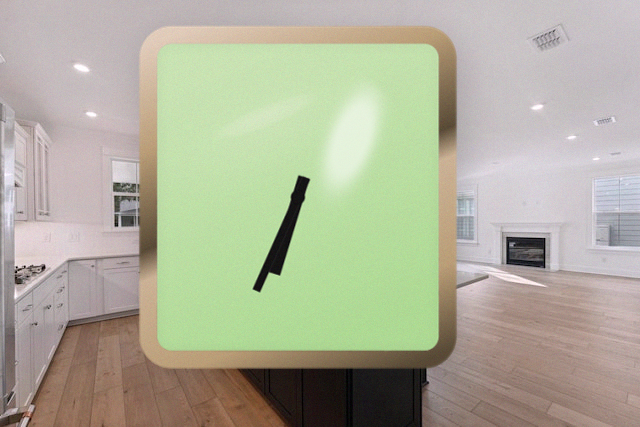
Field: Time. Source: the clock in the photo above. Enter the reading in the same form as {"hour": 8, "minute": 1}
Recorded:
{"hour": 6, "minute": 34}
